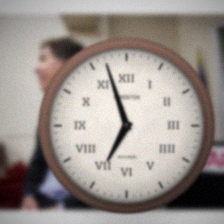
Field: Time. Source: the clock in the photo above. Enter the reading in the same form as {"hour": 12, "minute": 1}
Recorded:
{"hour": 6, "minute": 57}
